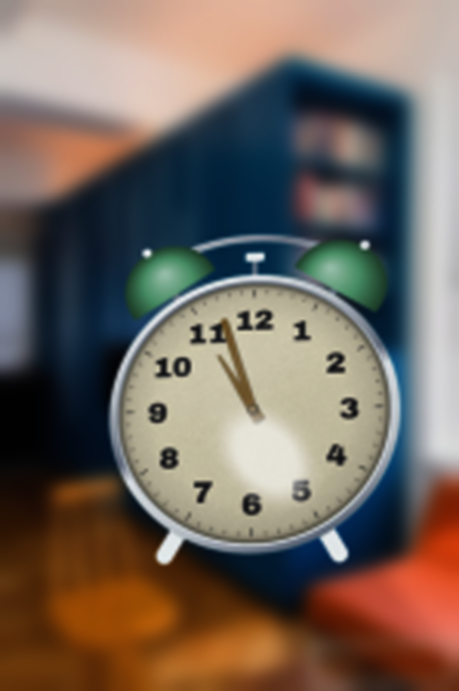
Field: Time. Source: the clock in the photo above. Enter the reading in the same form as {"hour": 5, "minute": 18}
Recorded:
{"hour": 10, "minute": 57}
